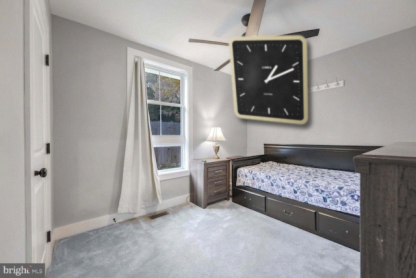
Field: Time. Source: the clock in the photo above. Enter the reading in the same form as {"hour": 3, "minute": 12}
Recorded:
{"hour": 1, "minute": 11}
